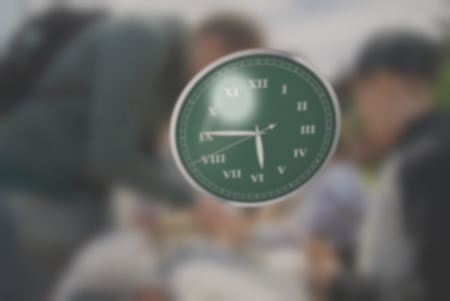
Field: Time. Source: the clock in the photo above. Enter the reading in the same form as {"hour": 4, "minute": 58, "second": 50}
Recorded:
{"hour": 5, "minute": 45, "second": 41}
